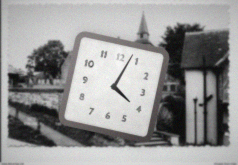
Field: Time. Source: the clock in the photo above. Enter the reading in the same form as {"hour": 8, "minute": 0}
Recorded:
{"hour": 4, "minute": 3}
